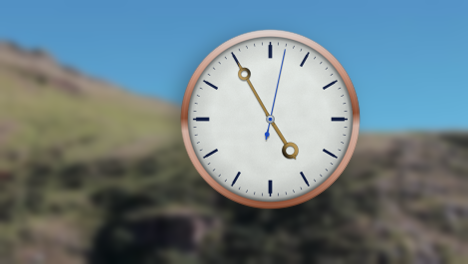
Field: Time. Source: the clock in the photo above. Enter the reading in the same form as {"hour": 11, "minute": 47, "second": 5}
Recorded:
{"hour": 4, "minute": 55, "second": 2}
